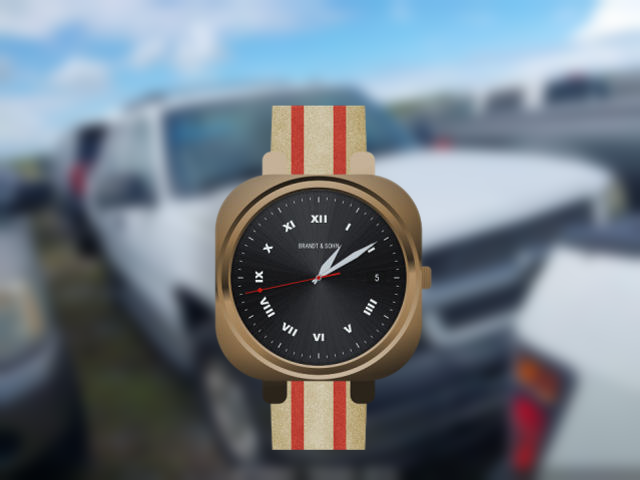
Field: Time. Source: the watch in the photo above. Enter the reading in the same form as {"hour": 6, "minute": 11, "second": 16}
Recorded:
{"hour": 1, "minute": 9, "second": 43}
